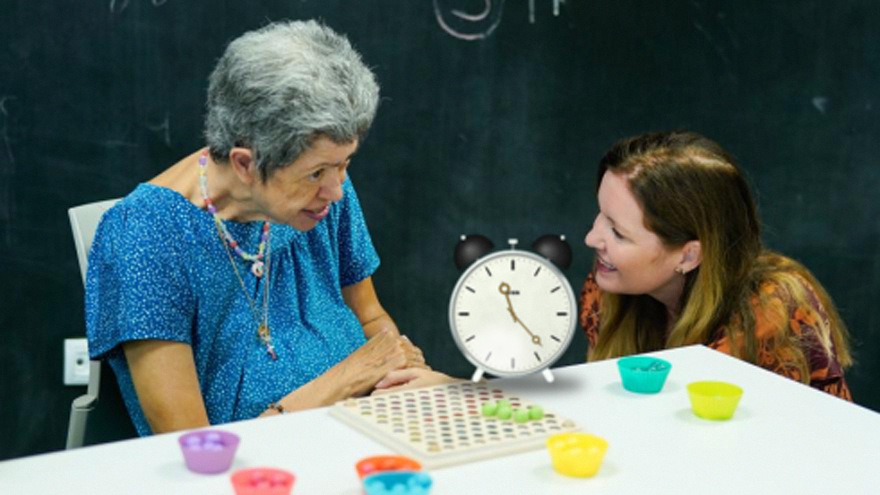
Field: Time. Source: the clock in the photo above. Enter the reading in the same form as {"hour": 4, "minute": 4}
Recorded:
{"hour": 11, "minute": 23}
